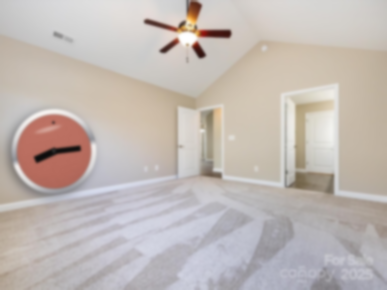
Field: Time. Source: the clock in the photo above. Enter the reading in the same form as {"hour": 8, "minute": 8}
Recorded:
{"hour": 8, "minute": 14}
